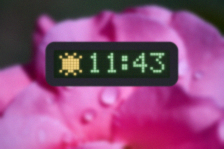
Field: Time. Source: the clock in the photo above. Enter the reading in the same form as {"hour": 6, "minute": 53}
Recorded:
{"hour": 11, "minute": 43}
